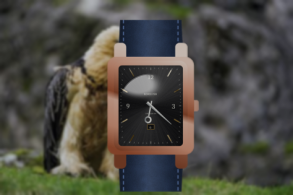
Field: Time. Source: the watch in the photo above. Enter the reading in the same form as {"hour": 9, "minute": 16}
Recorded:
{"hour": 6, "minute": 22}
